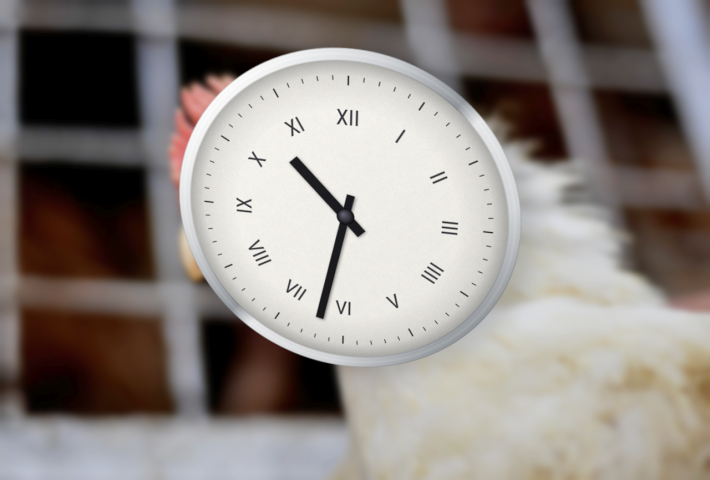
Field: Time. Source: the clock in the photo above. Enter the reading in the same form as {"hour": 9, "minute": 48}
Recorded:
{"hour": 10, "minute": 32}
